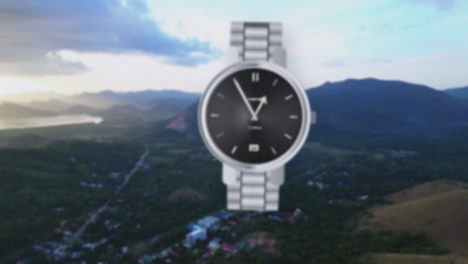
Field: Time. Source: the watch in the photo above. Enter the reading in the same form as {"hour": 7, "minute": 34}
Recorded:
{"hour": 12, "minute": 55}
